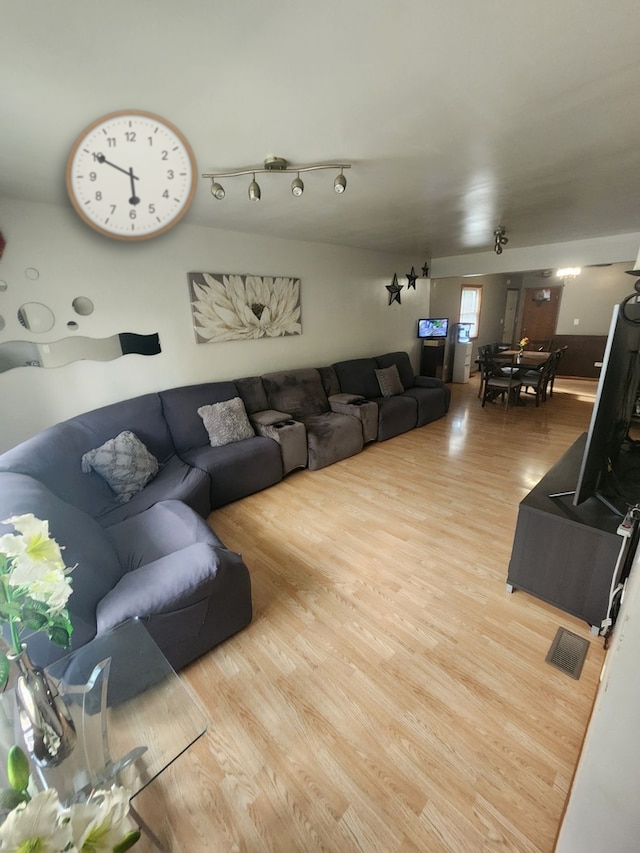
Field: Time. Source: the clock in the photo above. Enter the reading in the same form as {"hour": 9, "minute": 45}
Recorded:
{"hour": 5, "minute": 50}
